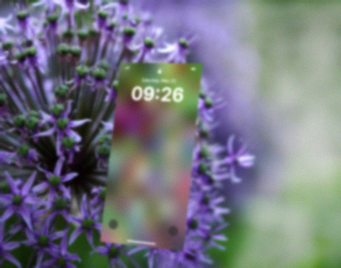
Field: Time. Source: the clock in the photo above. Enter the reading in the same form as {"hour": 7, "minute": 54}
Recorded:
{"hour": 9, "minute": 26}
